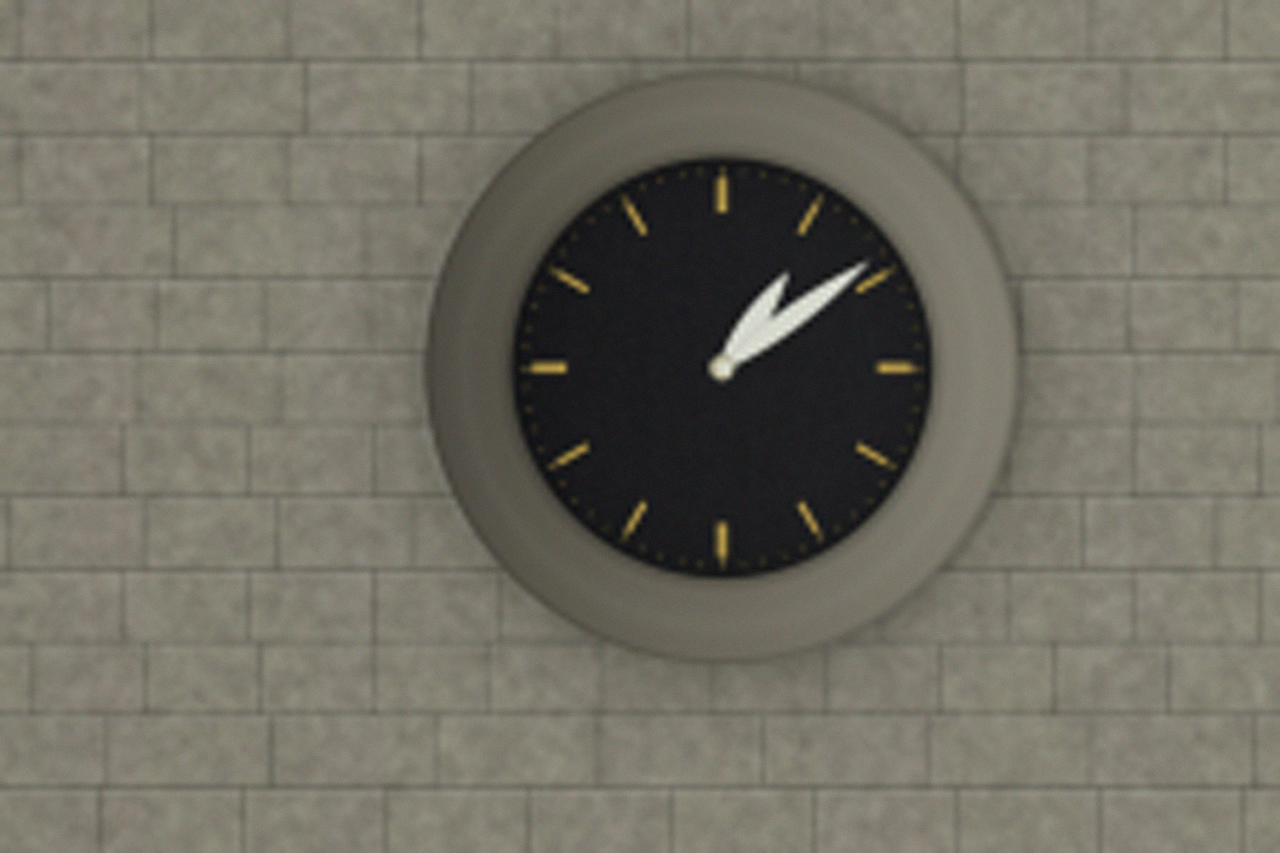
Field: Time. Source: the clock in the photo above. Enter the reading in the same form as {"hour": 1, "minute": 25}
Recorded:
{"hour": 1, "minute": 9}
